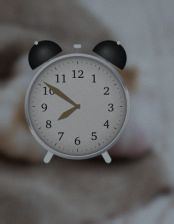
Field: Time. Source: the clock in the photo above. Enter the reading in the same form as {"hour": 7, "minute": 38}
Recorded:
{"hour": 7, "minute": 51}
